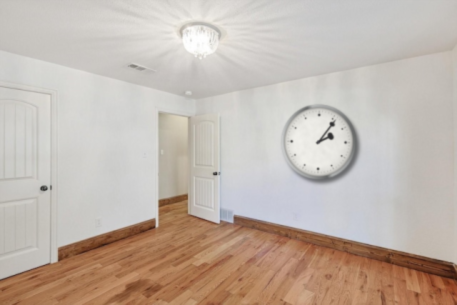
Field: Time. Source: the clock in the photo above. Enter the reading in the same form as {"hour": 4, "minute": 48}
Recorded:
{"hour": 2, "minute": 6}
